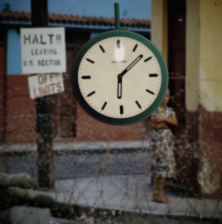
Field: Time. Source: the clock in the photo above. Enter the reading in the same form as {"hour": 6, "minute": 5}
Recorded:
{"hour": 6, "minute": 8}
